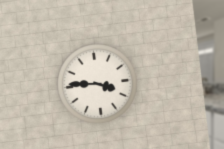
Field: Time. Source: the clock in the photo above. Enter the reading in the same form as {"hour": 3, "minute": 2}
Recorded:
{"hour": 3, "minute": 46}
